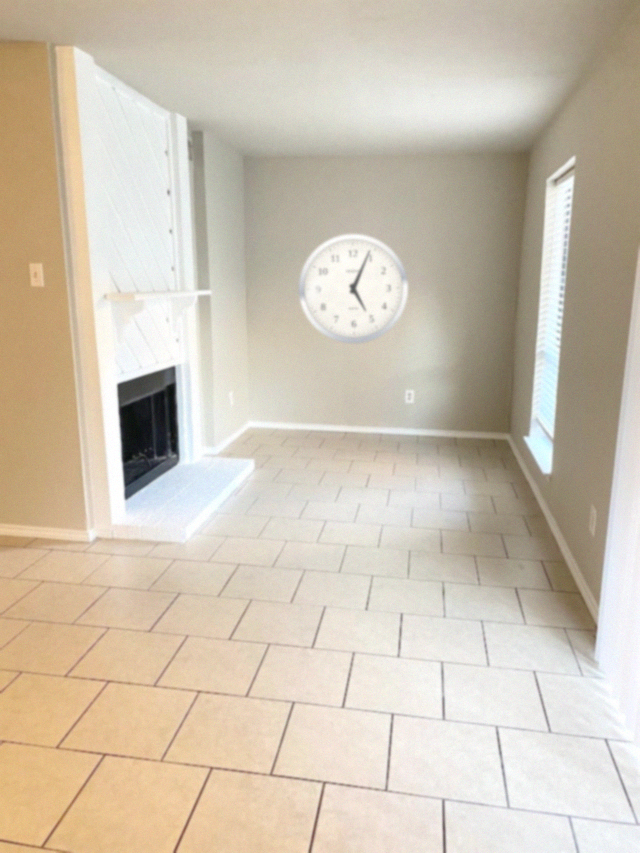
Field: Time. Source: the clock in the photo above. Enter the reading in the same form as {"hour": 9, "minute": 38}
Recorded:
{"hour": 5, "minute": 4}
